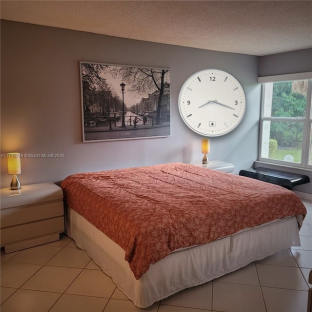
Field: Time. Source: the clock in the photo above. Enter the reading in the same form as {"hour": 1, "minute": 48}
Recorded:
{"hour": 8, "minute": 18}
